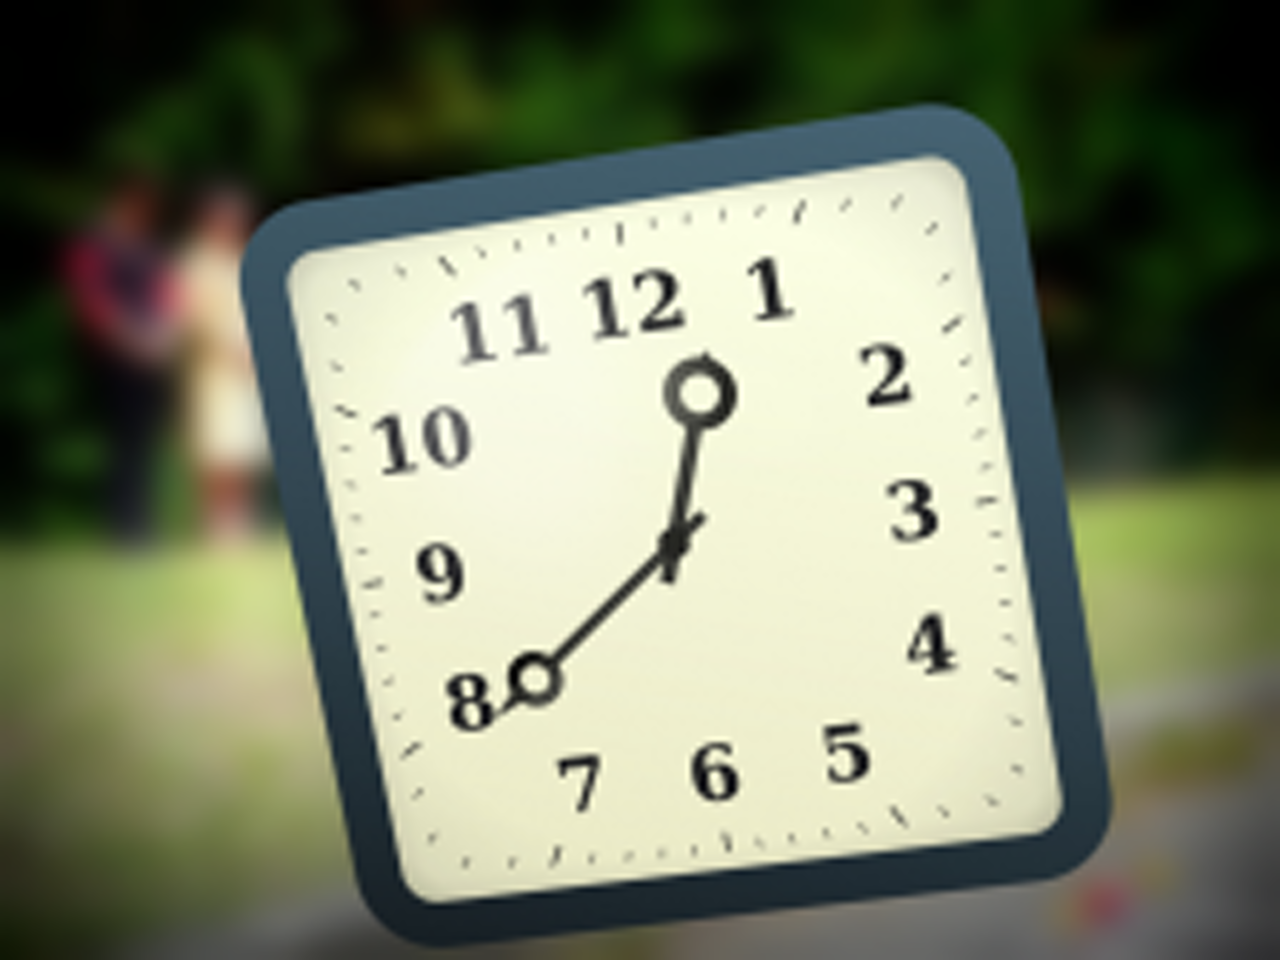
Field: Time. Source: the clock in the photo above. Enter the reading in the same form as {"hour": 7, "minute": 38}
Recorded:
{"hour": 12, "minute": 39}
